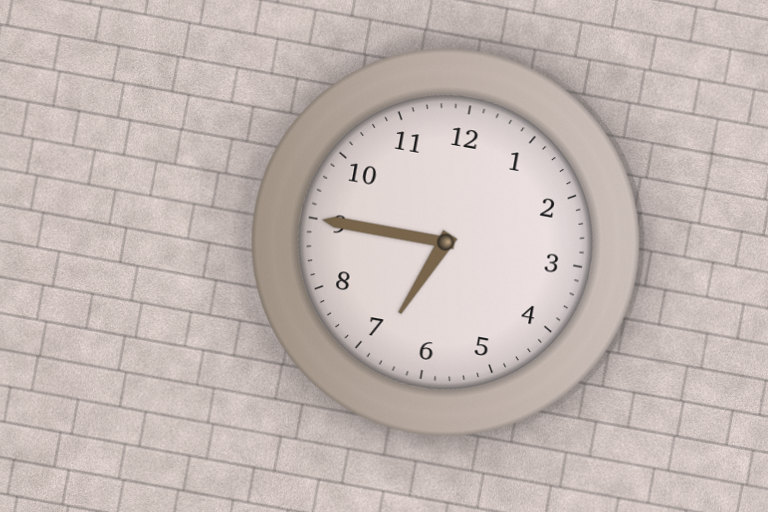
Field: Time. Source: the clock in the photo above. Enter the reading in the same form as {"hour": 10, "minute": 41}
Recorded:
{"hour": 6, "minute": 45}
